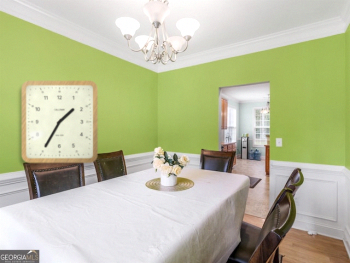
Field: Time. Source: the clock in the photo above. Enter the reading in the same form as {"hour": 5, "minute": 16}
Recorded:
{"hour": 1, "minute": 35}
